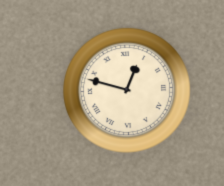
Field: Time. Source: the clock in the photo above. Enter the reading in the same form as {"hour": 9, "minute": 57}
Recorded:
{"hour": 12, "minute": 48}
